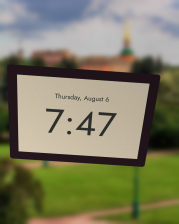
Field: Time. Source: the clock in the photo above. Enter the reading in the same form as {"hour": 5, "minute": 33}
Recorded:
{"hour": 7, "minute": 47}
